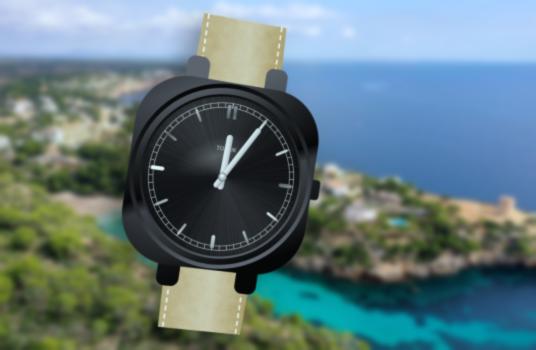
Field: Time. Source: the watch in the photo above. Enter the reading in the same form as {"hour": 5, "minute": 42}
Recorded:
{"hour": 12, "minute": 5}
